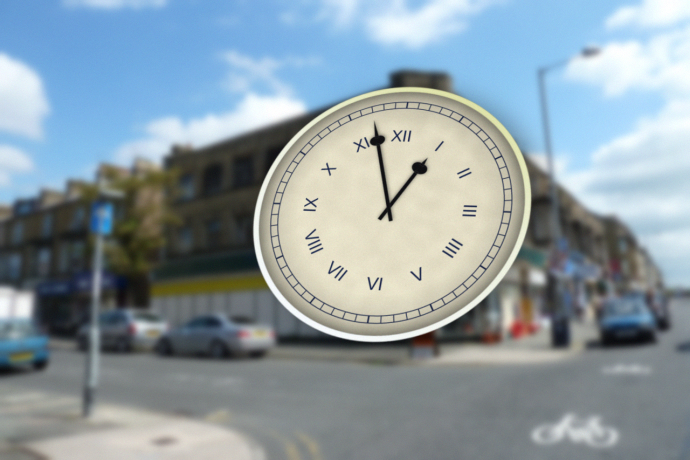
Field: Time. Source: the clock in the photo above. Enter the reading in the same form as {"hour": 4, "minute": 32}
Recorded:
{"hour": 12, "minute": 57}
